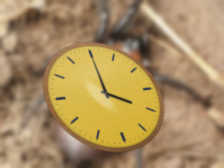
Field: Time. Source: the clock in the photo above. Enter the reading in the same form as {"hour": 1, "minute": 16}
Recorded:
{"hour": 4, "minute": 0}
